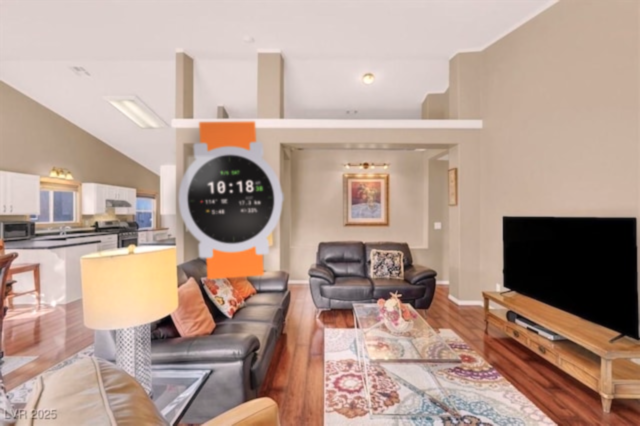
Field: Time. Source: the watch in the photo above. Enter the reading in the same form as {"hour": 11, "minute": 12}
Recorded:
{"hour": 10, "minute": 18}
